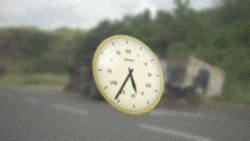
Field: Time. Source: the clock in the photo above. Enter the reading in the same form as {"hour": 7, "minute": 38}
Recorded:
{"hour": 5, "minute": 36}
